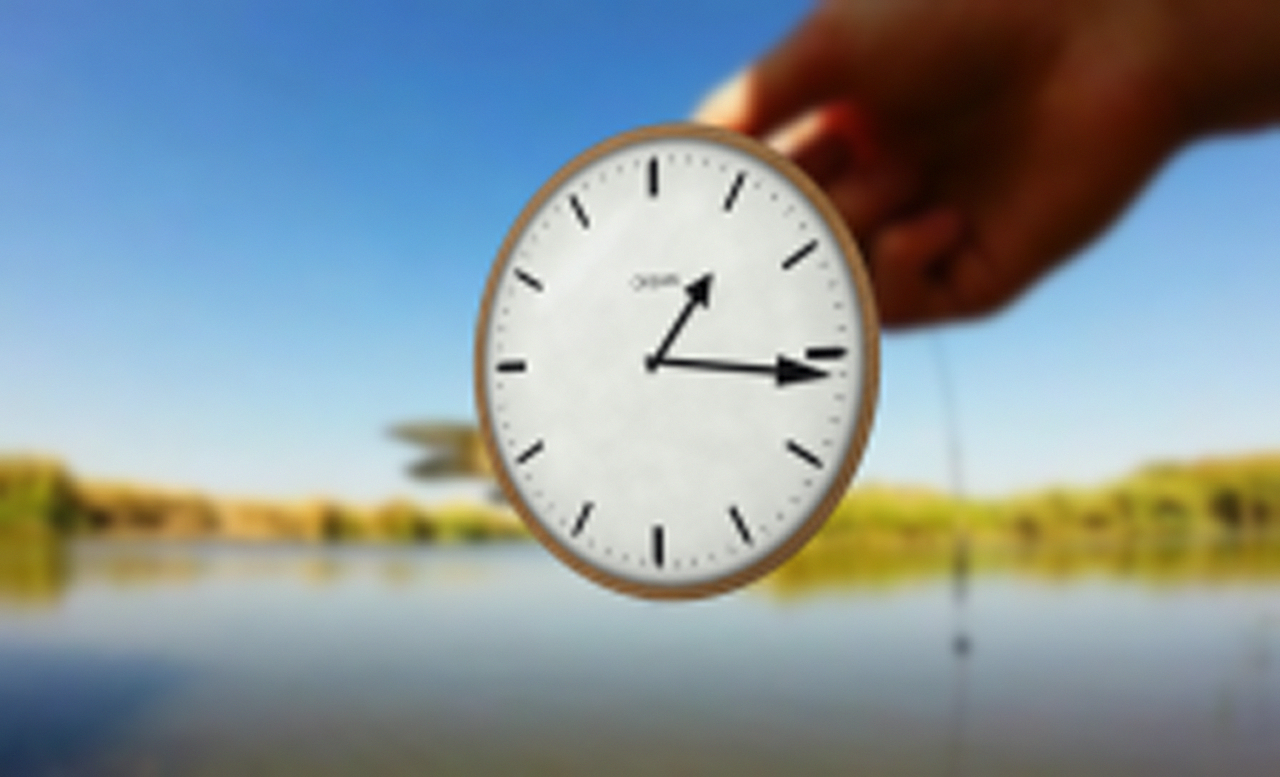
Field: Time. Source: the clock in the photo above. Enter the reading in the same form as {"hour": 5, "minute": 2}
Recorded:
{"hour": 1, "minute": 16}
